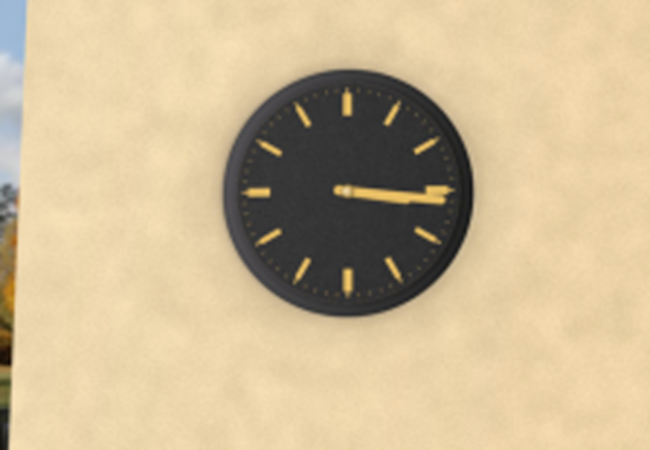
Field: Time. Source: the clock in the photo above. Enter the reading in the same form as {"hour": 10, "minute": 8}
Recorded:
{"hour": 3, "minute": 16}
